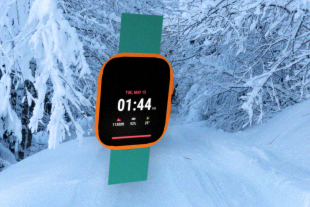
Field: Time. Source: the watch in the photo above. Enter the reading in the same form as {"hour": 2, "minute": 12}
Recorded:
{"hour": 1, "minute": 44}
